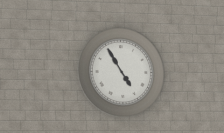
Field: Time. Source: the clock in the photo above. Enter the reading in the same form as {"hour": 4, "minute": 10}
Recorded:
{"hour": 4, "minute": 55}
